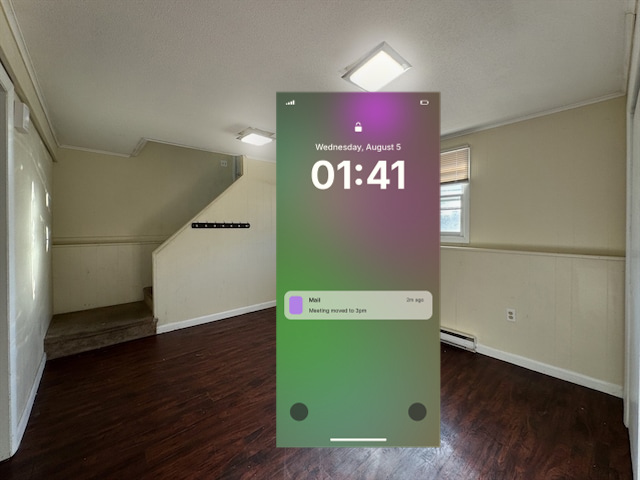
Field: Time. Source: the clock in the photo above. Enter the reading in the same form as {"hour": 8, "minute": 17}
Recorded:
{"hour": 1, "minute": 41}
